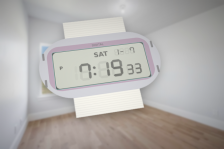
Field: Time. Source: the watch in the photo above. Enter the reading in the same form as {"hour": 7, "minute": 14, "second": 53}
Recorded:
{"hour": 7, "minute": 19, "second": 33}
